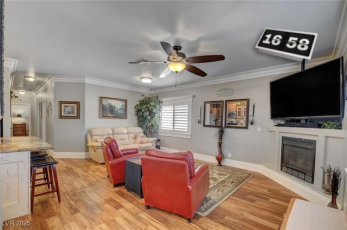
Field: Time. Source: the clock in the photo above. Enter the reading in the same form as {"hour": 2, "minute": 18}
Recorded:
{"hour": 16, "minute": 58}
